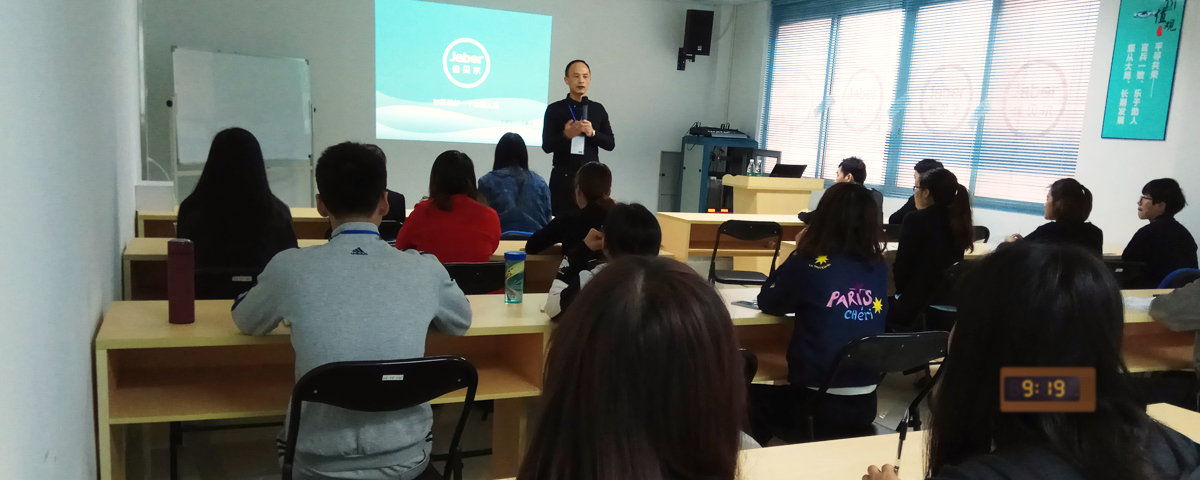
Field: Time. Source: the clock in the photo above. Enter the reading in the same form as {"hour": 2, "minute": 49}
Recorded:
{"hour": 9, "minute": 19}
